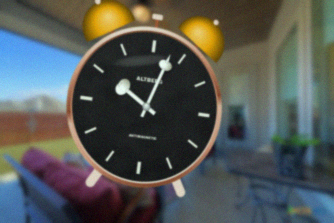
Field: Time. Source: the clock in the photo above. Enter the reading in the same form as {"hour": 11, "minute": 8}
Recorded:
{"hour": 10, "minute": 3}
